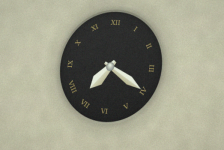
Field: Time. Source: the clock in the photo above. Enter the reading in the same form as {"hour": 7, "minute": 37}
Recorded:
{"hour": 7, "minute": 20}
